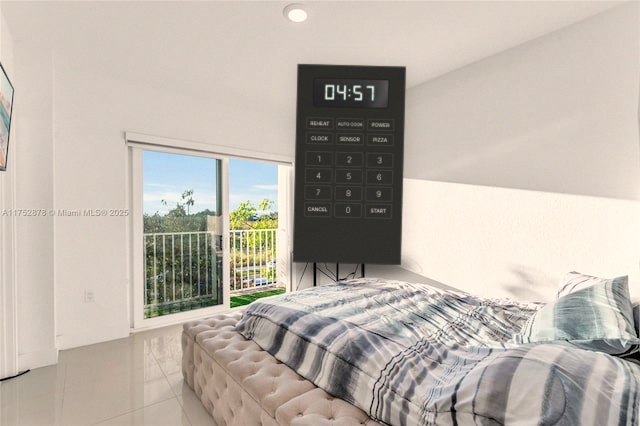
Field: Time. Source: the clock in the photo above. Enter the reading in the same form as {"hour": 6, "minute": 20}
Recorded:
{"hour": 4, "minute": 57}
